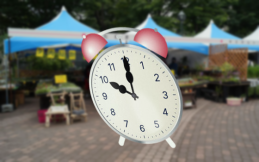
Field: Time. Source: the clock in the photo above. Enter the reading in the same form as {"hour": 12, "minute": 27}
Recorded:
{"hour": 10, "minute": 0}
